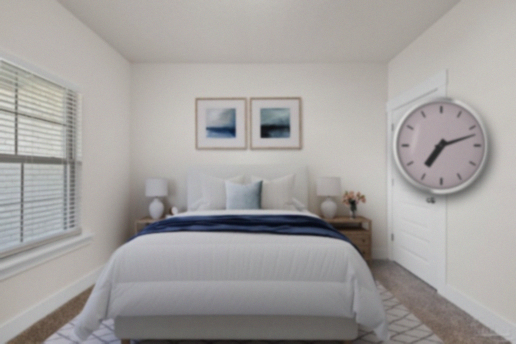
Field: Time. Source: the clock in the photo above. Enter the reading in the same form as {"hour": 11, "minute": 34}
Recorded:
{"hour": 7, "minute": 12}
